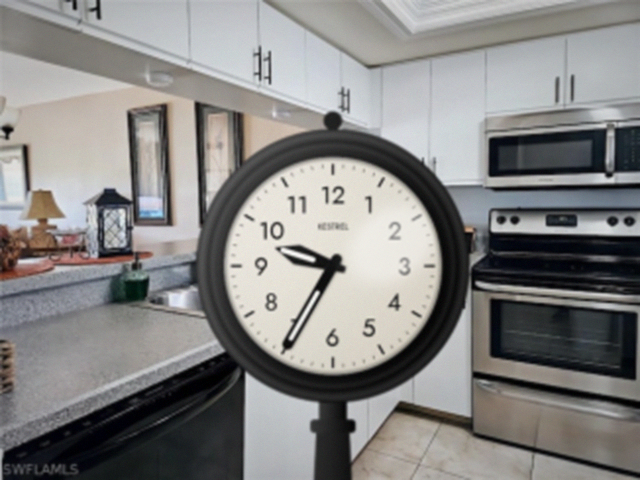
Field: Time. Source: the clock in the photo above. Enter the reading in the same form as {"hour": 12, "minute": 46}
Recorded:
{"hour": 9, "minute": 35}
